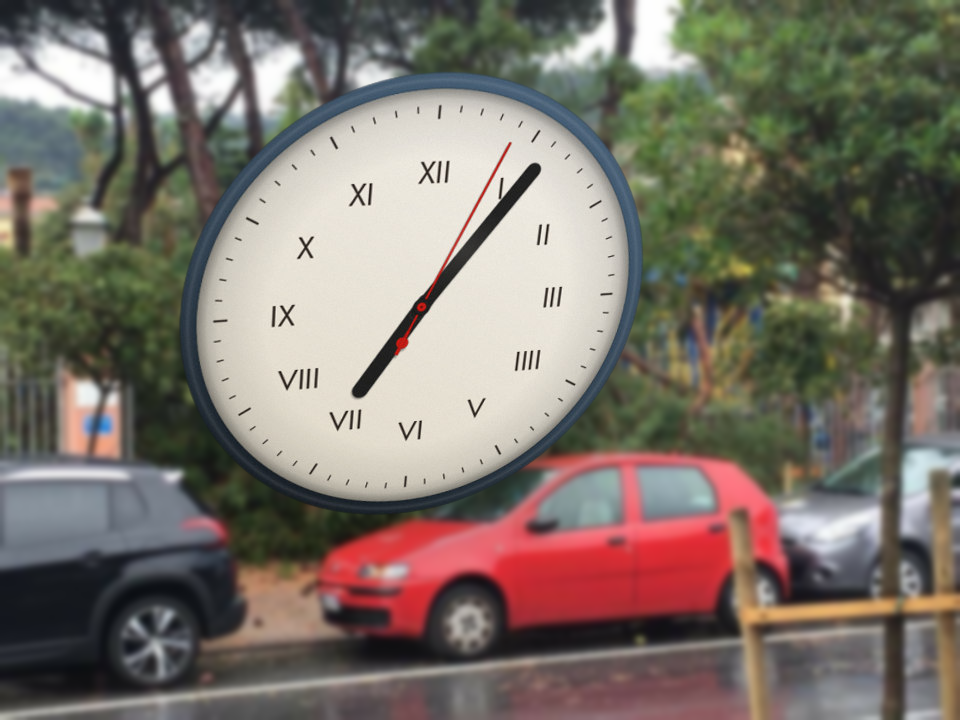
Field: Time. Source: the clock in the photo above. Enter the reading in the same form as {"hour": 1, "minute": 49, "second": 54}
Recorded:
{"hour": 7, "minute": 6, "second": 4}
